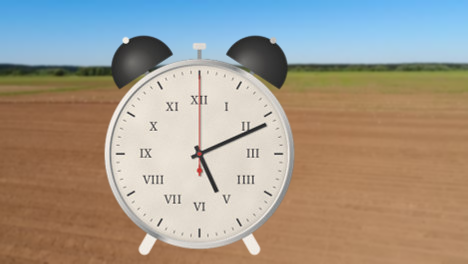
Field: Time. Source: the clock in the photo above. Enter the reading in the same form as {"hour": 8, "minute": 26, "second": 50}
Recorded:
{"hour": 5, "minute": 11, "second": 0}
